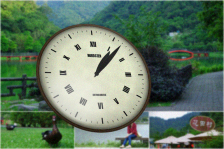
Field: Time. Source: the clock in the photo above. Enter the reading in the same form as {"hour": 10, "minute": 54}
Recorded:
{"hour": 1, "minute": 7}
